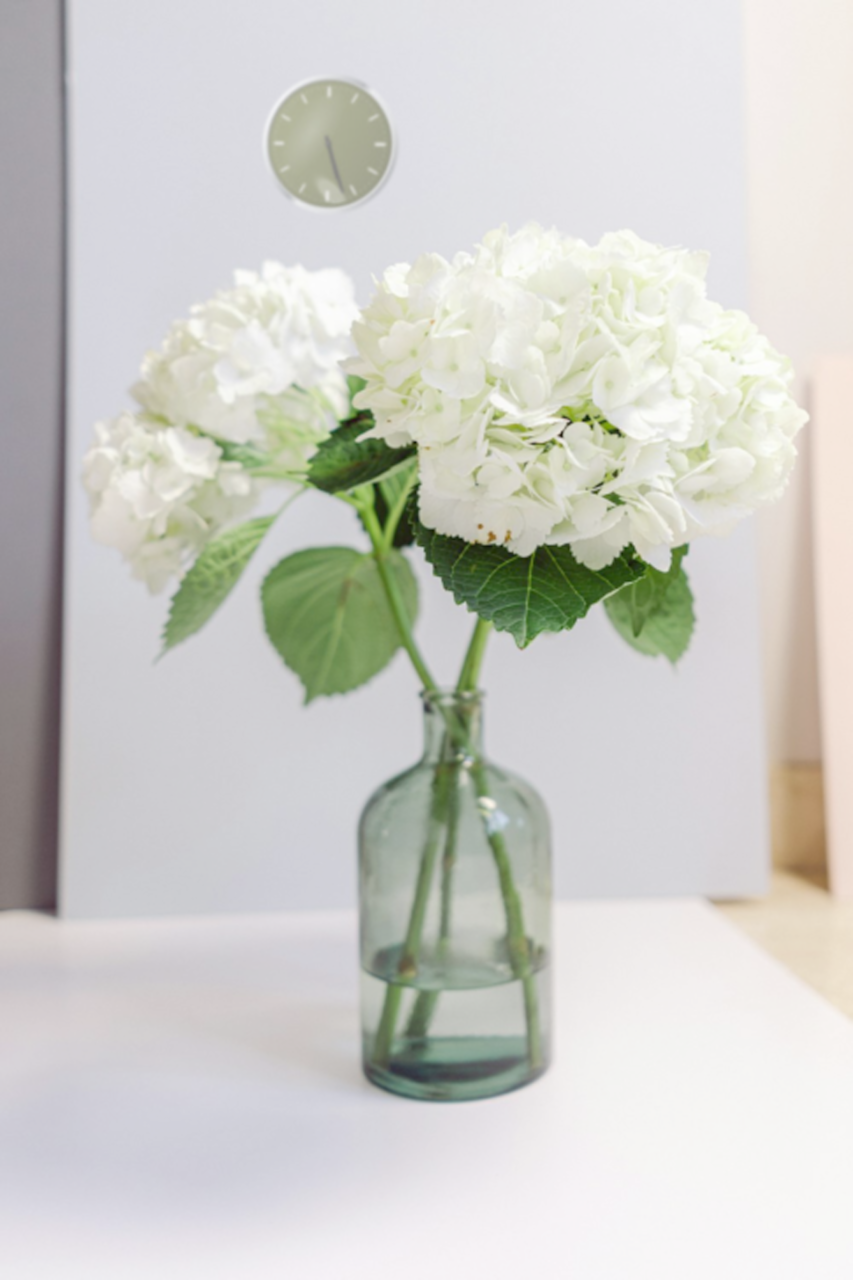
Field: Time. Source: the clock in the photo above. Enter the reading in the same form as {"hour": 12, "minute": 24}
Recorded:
{"hour": 5, "minute": 27}
